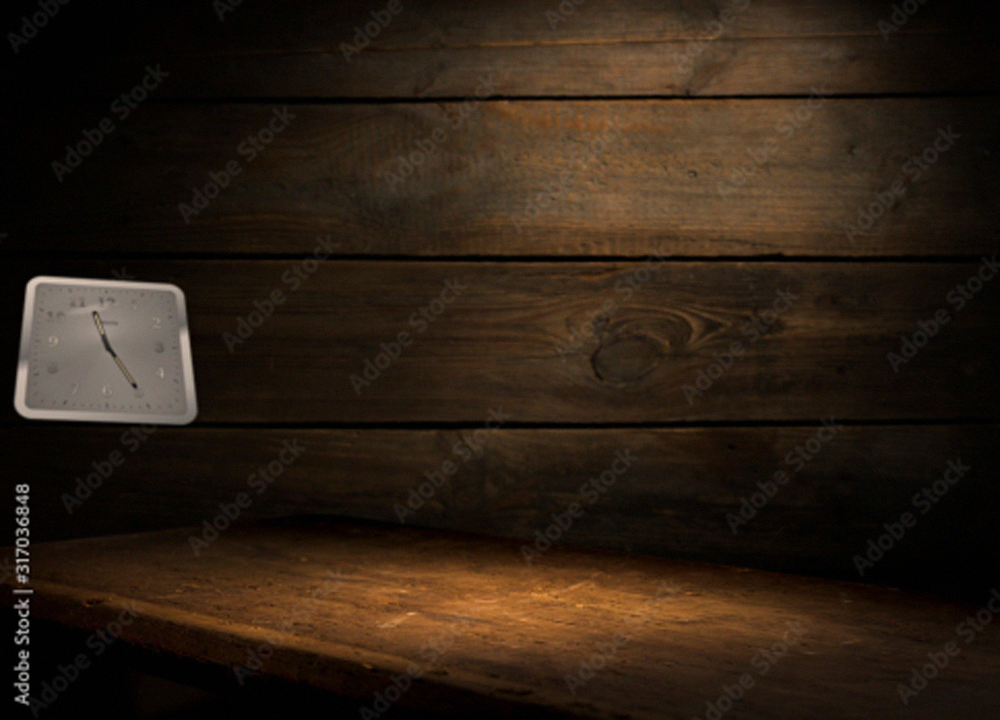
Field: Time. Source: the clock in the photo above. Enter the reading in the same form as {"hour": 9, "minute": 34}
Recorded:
{"hour": 11, "minute": 25}
